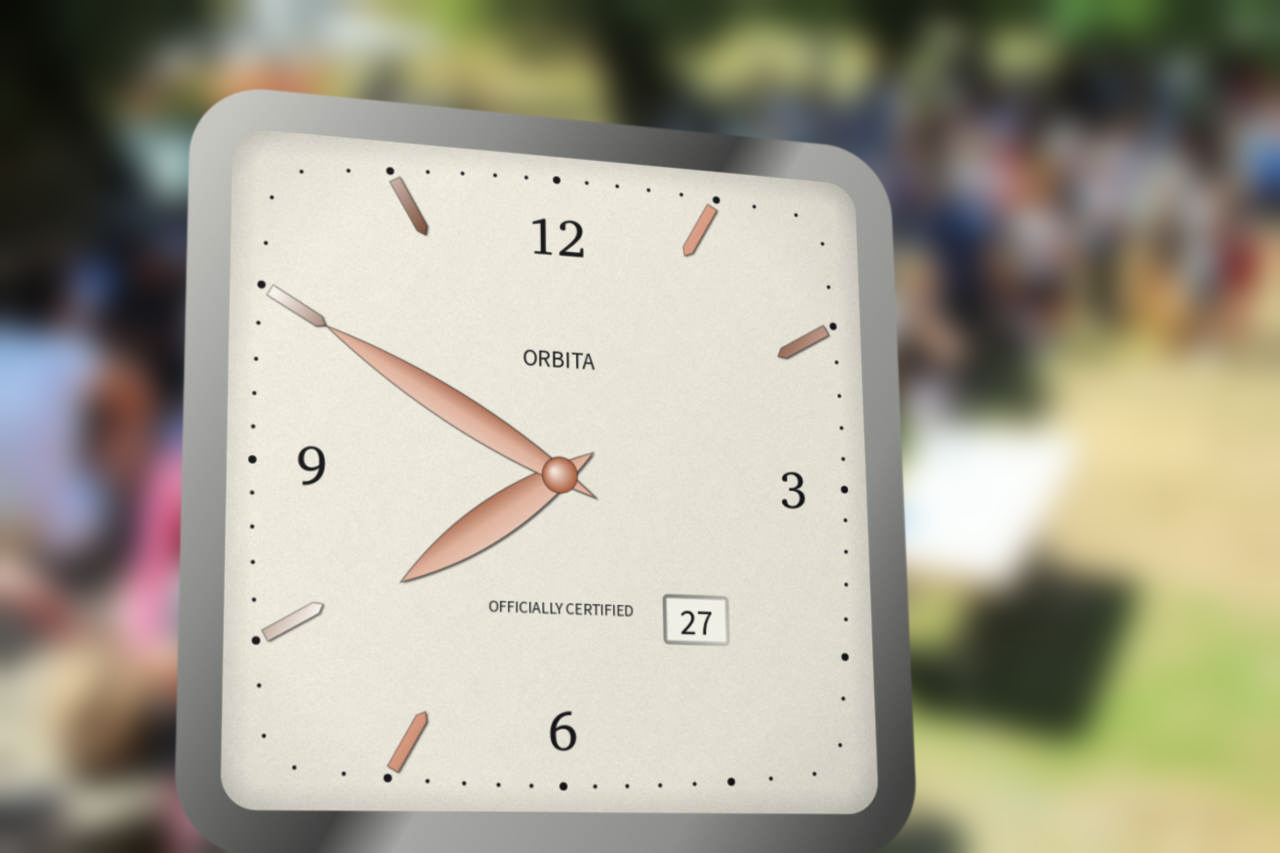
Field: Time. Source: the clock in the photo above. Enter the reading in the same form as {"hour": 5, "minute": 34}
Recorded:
{"hour": 7, "minute": 50}
